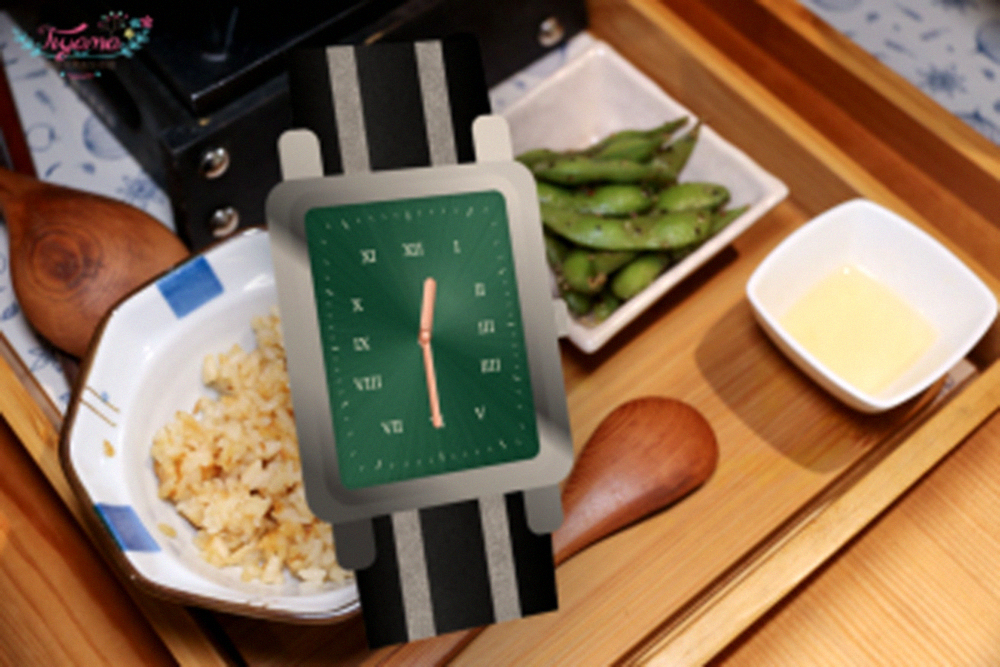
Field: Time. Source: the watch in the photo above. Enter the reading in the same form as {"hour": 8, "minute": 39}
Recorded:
{"hour": 12, "minute": 30}
